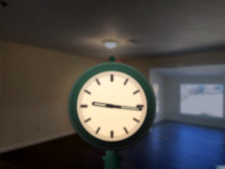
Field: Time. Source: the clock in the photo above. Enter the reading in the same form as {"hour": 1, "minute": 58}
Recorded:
{"hour": 9, "minute": 16}
